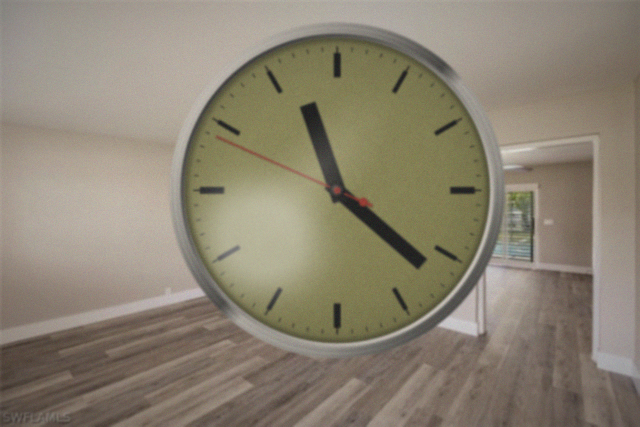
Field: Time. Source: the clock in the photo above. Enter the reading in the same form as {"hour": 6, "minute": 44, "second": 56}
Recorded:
{"hour": 11, "minute": 21, "second": 49}
